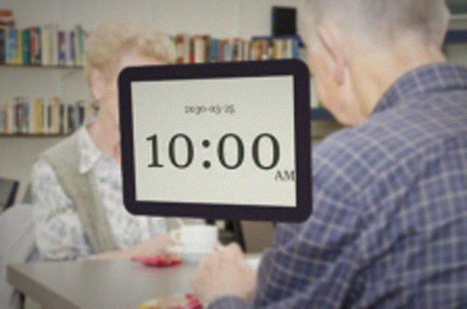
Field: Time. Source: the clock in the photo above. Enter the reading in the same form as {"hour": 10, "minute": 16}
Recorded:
{"hour": 10, "minute": 0}
